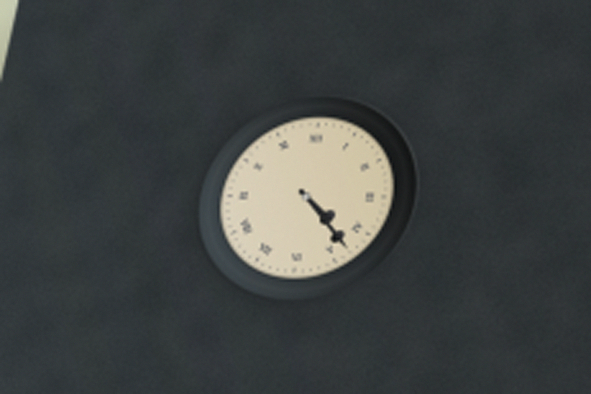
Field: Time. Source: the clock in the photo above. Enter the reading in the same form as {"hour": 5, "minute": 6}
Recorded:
{"hour": 4, "minute": 23}
